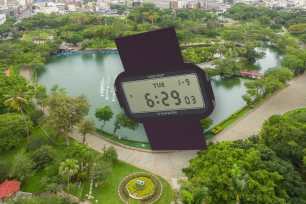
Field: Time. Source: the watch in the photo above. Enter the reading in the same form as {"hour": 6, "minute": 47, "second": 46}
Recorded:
{"hour": 6, "minute": 29, "second": 3}
